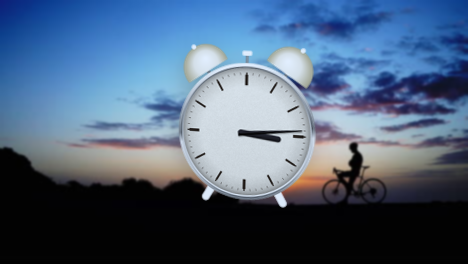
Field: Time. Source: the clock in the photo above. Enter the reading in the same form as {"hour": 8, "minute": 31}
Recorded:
{"hour": 3, "minute": 14}
